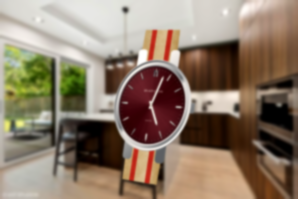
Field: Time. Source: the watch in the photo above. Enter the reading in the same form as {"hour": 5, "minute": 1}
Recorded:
{"hour": 5, "minute": 3}
